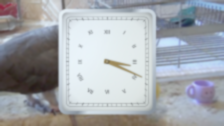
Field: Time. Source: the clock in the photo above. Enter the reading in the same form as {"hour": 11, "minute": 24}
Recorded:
{"hour": 3, "minute": 19}
